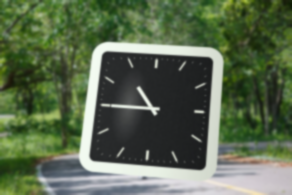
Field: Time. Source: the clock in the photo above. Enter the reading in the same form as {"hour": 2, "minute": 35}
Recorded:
{"hour": 10, "minute": 45}
